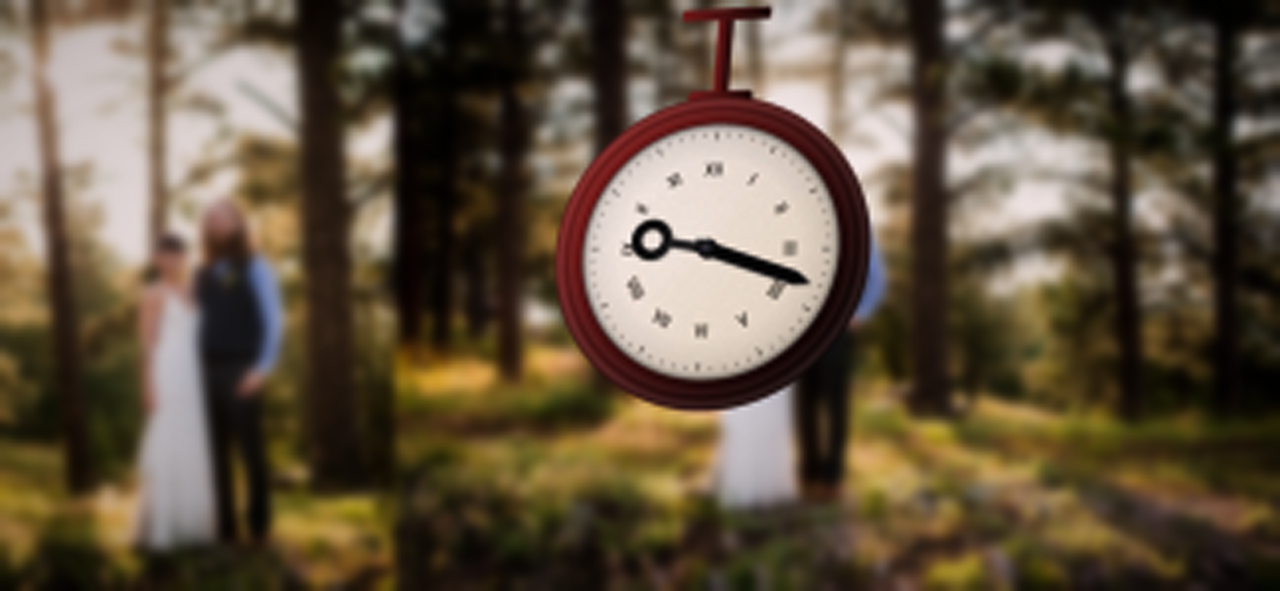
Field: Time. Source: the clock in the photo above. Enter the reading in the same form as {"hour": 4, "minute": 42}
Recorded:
{"hour": 9, "minute": 18}
